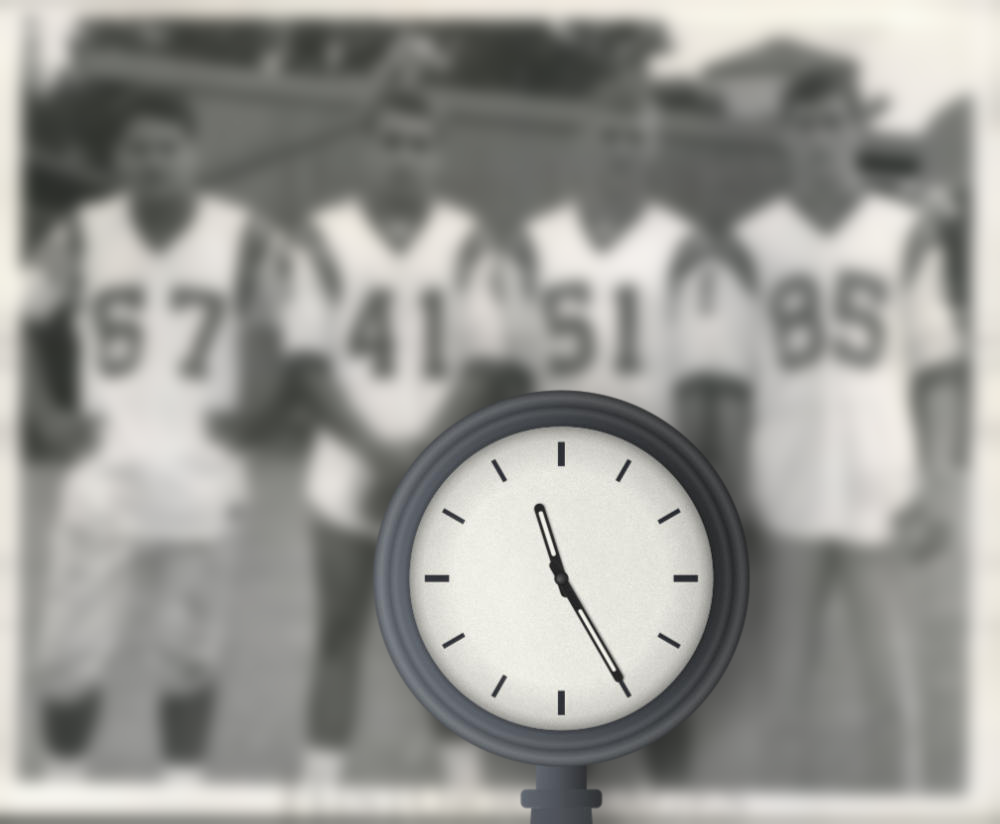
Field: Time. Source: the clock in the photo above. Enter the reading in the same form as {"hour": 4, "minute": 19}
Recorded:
{"hour": 11, "minute": 25}
